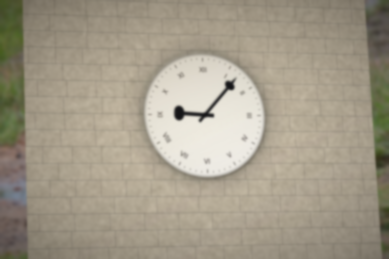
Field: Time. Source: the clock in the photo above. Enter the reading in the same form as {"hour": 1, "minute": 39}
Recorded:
{"hour": 9, "minute": 7}
